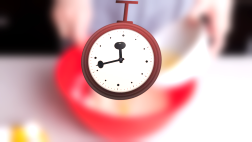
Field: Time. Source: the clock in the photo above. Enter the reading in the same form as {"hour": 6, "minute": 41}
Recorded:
{"hour": 11, "minute": 42}
